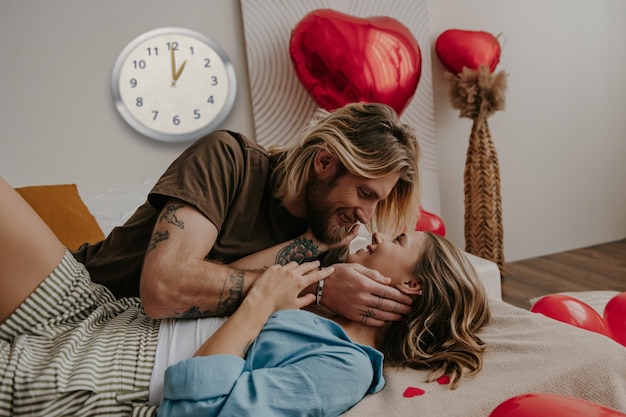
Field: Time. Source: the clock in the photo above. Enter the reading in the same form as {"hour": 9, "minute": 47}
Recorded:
{"hour": 1, "minute": 0}
